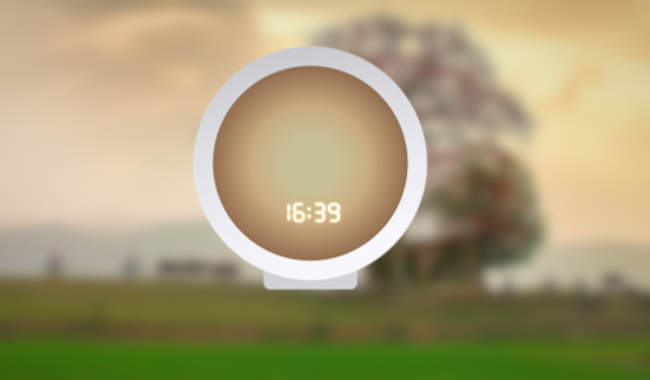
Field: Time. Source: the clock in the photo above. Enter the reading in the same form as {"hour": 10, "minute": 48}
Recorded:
{"hour": 16, "minute": 39}
